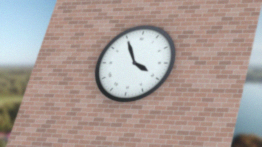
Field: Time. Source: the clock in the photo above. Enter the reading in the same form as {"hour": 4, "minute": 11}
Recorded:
{"hour": 3, "minute": 55}
